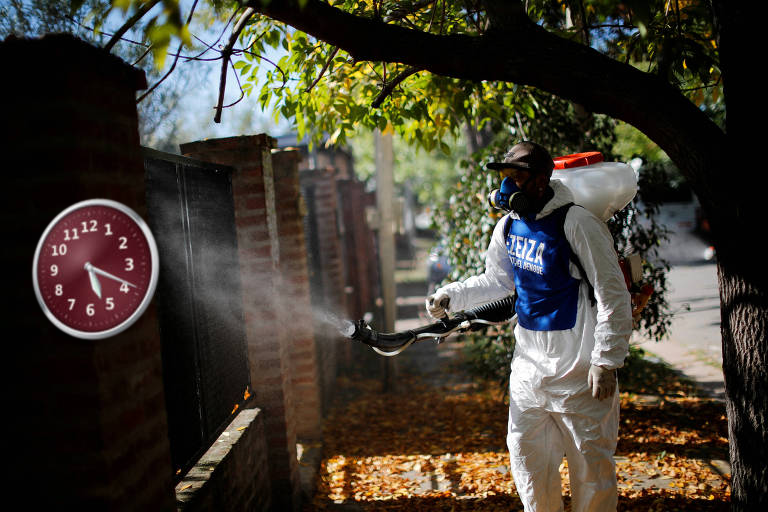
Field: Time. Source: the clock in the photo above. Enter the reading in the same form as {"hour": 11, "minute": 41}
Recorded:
{"hour": 5, "minute": 19}
